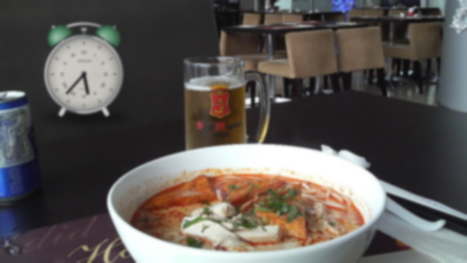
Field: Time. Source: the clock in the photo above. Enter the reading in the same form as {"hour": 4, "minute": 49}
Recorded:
{"hour": 5, "minute": 37}
